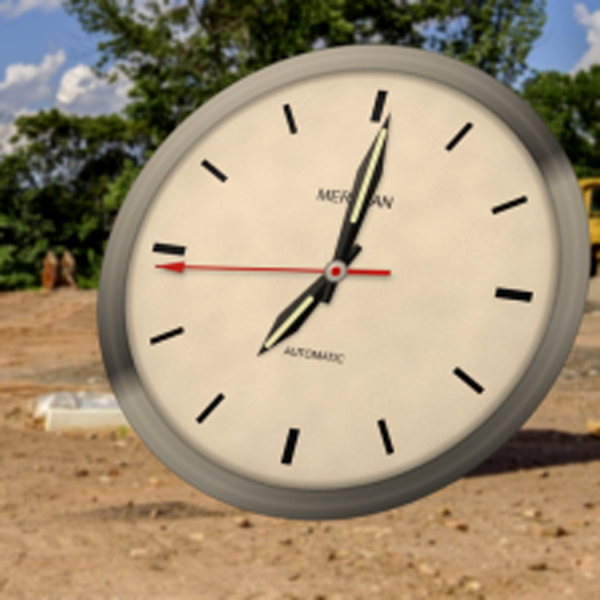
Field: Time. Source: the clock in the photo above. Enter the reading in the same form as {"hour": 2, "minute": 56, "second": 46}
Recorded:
{"hour": 7, "minute": 0, "second": 44}
